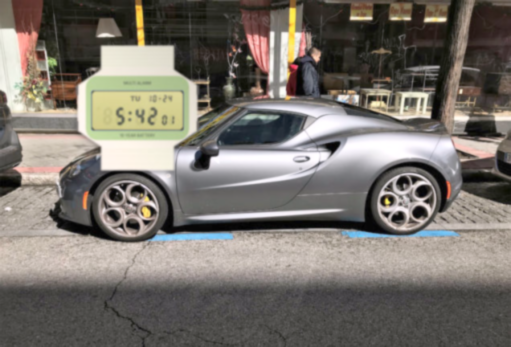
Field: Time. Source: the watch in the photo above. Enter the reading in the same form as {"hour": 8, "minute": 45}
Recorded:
{"hour": 5, "minute": 42}
